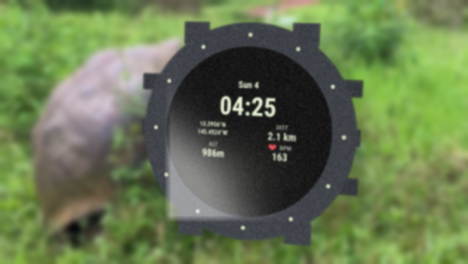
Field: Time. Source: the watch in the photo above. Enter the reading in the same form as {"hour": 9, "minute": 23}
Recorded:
{"hour": 4, "minute": 25}
